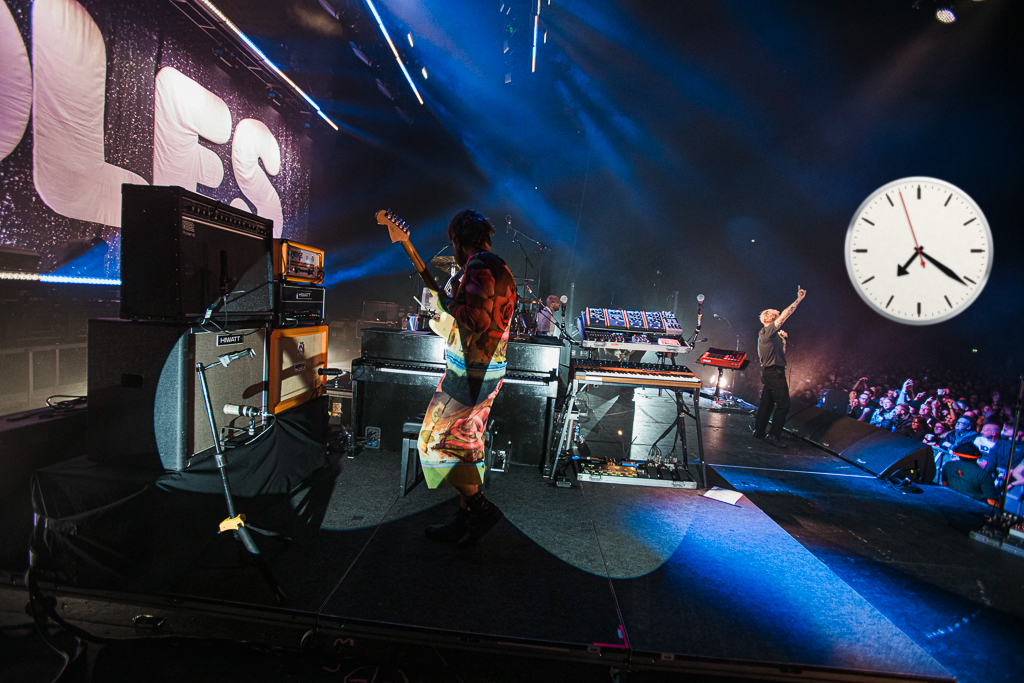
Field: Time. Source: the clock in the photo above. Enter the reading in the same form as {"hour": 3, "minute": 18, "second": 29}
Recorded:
{"hour": 7, "minute": 20, "second": 57}
